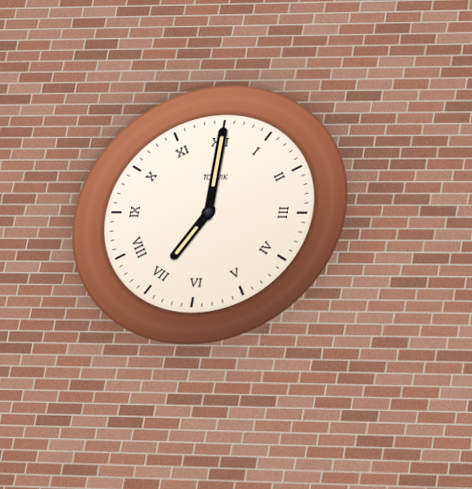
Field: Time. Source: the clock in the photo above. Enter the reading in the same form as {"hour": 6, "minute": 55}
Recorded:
{"hour": 7, "minute": 0}
